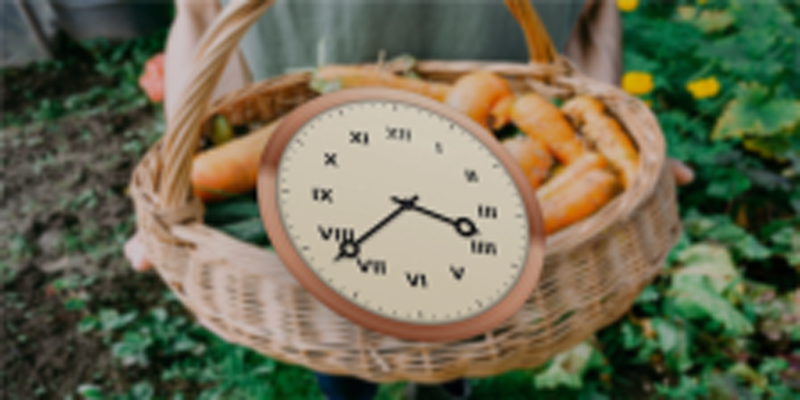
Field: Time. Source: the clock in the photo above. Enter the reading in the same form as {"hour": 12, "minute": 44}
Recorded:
{"hour": 3, "minute": 38}
